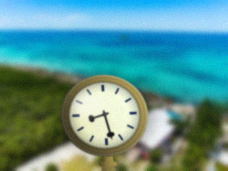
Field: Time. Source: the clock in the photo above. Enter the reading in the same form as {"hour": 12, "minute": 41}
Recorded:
{"hour": 8, "minute": 28}
